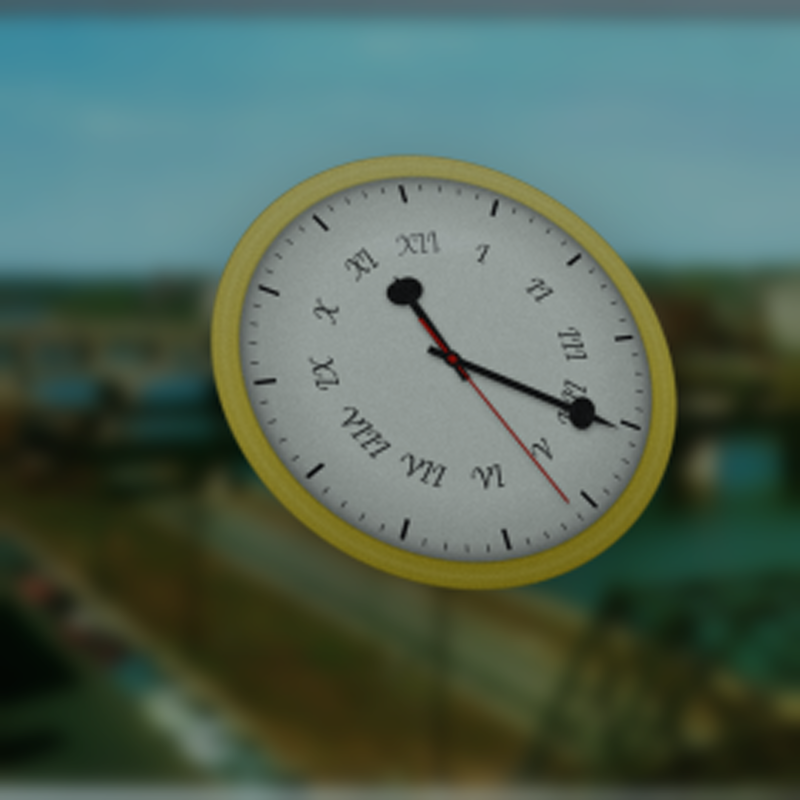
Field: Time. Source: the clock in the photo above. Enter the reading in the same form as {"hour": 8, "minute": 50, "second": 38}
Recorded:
{"hour": 11, "minute": 20, "second": 26}
